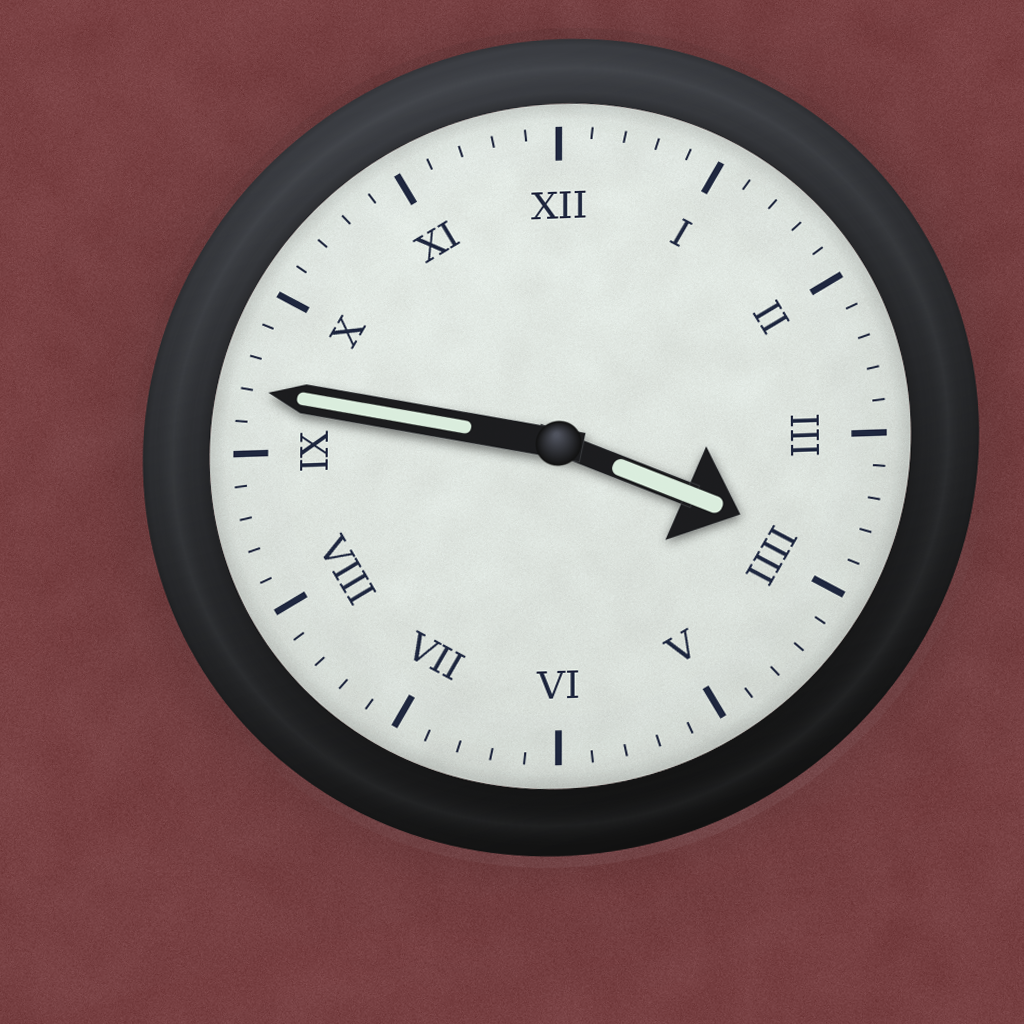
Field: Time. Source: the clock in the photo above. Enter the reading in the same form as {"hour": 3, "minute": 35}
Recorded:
{"hour": 3, "minute": 47}
